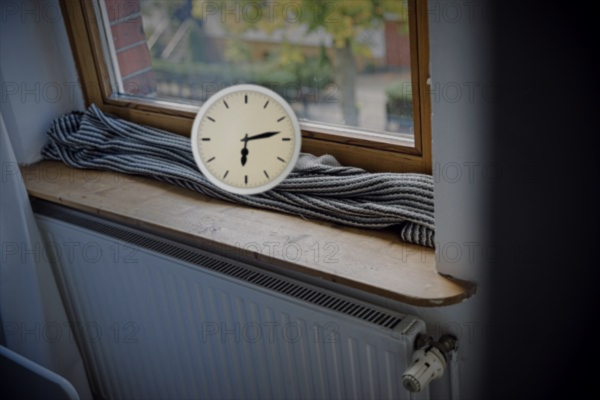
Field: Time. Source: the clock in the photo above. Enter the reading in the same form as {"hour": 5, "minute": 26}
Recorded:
{"hour": 6, "minute": 13}
